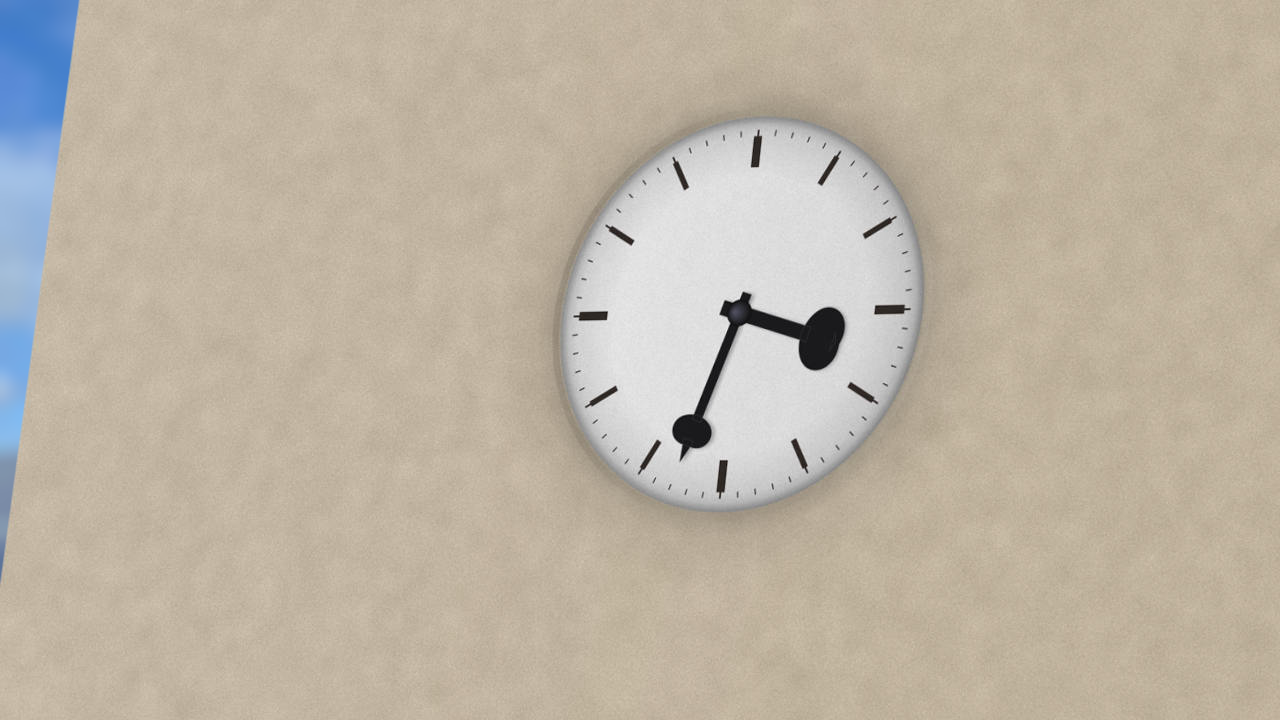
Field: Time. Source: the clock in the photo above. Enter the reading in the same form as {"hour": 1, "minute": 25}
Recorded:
{"hour": 3, "minute": 33}
